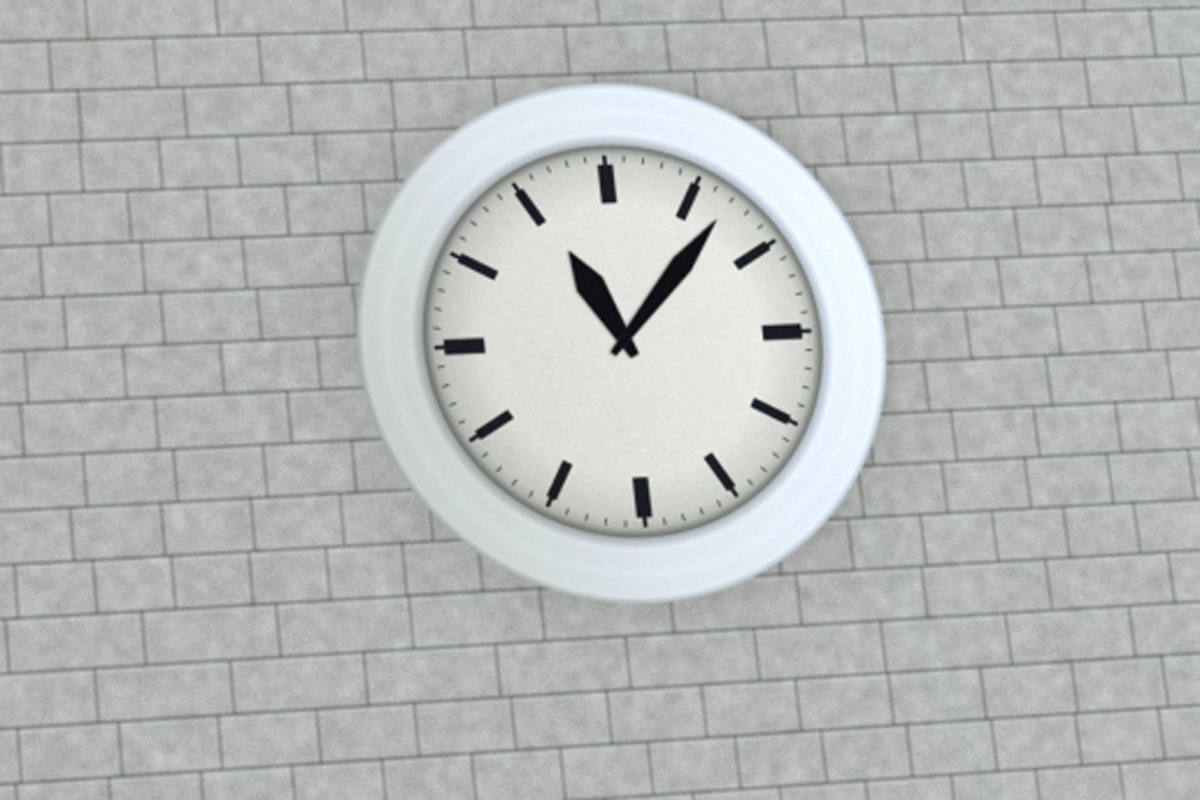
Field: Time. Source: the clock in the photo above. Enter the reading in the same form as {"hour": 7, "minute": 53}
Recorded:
{"hour": 11, "minute": 7}
